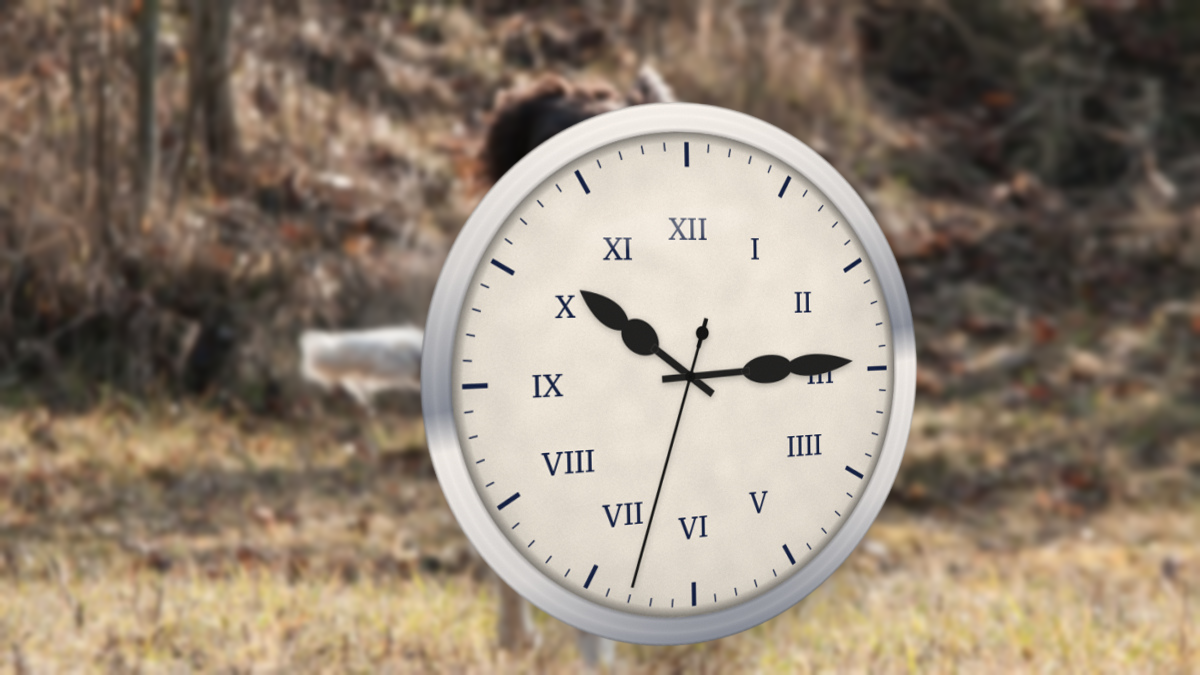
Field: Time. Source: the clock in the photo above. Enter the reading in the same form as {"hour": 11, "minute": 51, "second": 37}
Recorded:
{"hour": 10, "minute": 14, "second": 33}
